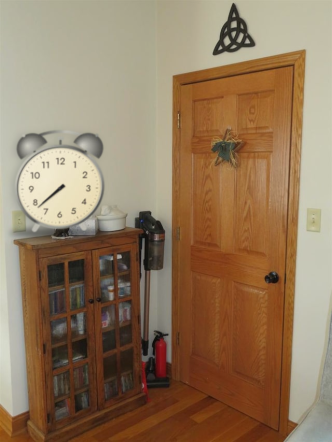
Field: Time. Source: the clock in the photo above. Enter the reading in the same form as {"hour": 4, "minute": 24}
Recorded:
{"hour": 7, "minute": 38}
